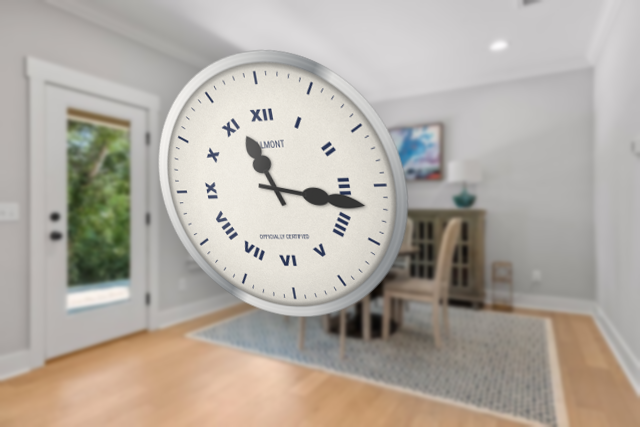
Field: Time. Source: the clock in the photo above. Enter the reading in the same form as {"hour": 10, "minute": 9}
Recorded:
{"hour": 11, "minute": 17}
